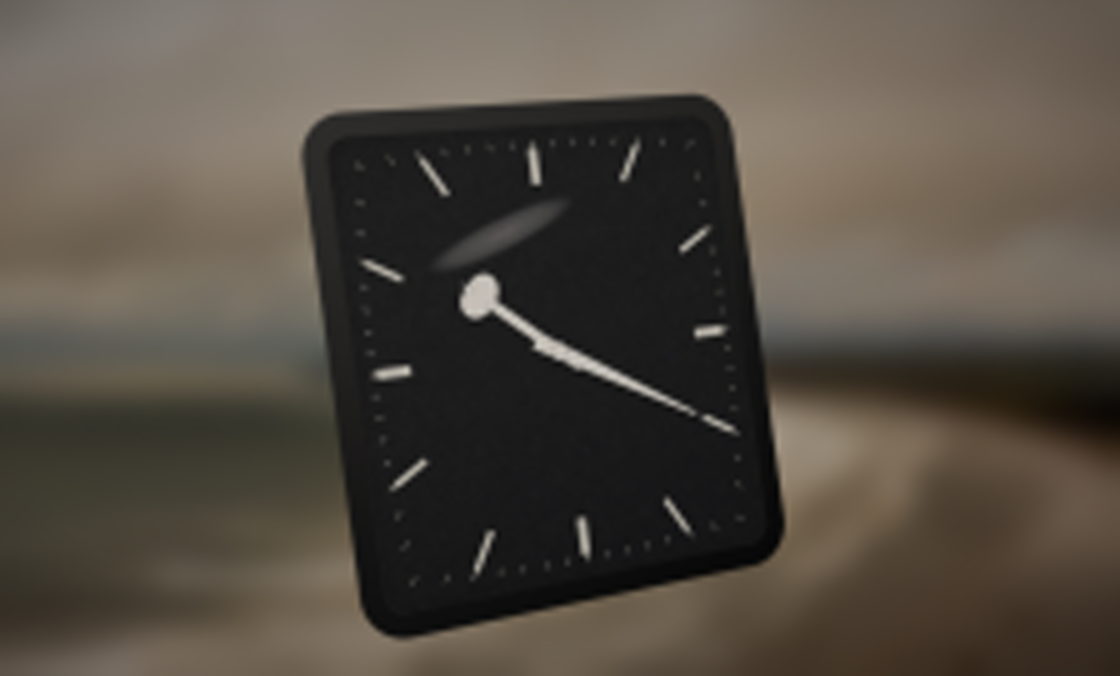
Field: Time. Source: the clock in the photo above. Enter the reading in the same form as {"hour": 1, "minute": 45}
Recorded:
{"hour": 10, "minute": 20}
